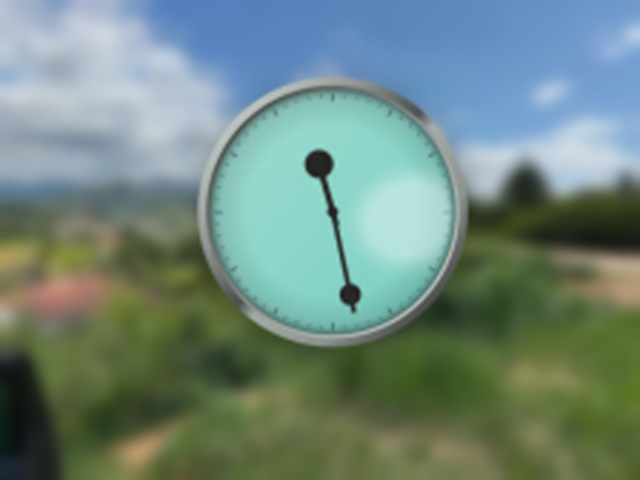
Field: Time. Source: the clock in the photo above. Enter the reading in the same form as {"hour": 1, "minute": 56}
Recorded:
{"hour": 11, "minute": 28}
